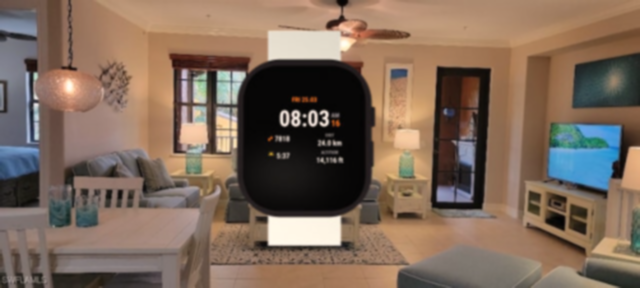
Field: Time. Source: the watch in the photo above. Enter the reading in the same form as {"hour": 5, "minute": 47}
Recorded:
{"hour": 8, "minute": 3}
